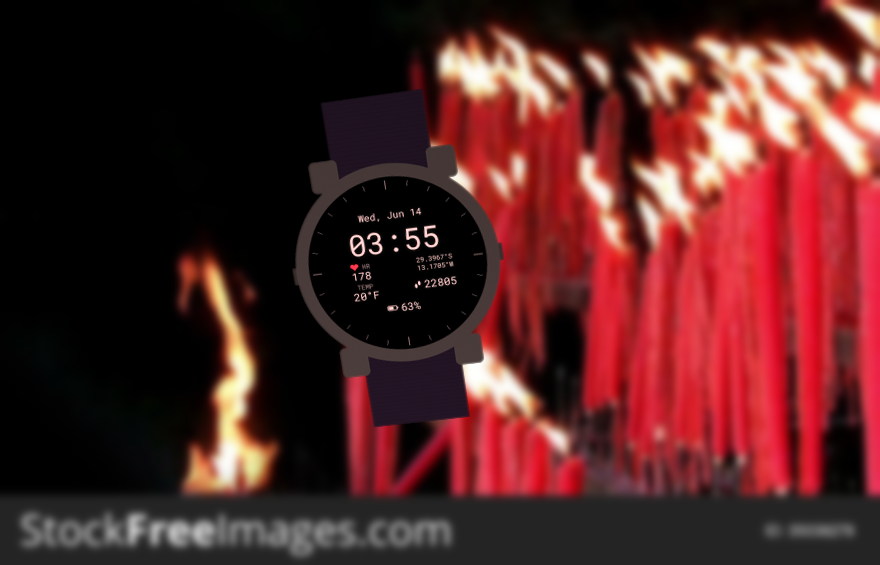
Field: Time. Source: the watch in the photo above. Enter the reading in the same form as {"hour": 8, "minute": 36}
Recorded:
{"hour": 3, "minute": 55}
